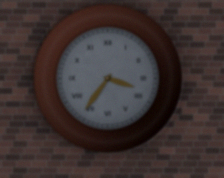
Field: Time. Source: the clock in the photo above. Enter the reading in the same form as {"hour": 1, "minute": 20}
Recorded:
{"hour": 3, "minute": 36}
